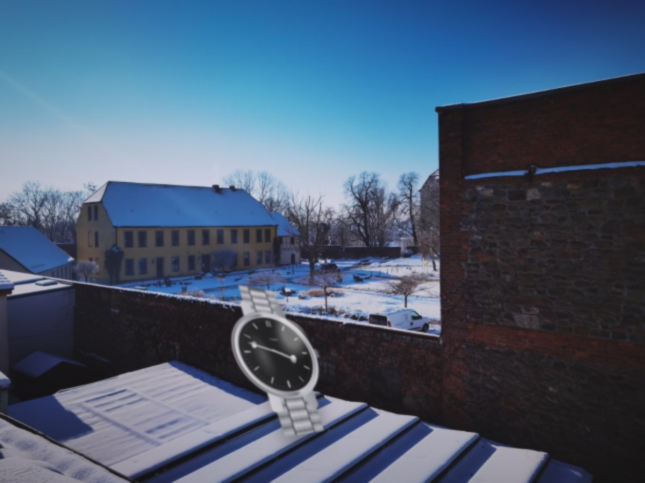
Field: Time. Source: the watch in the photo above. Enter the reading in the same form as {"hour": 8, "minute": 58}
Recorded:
{"hour": 3, "minute": 48}
